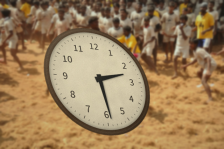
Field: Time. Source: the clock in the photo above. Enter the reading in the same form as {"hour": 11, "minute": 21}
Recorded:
{"hour": 2, "minute": 29}
